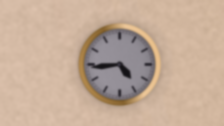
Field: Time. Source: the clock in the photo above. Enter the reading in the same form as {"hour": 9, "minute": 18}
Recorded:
{"hour": 4, "minute": 44}
